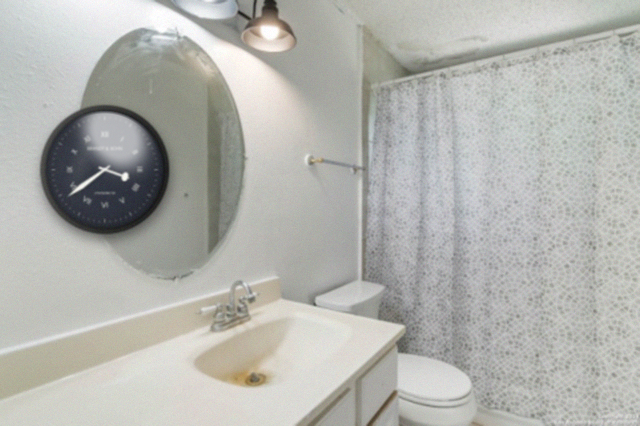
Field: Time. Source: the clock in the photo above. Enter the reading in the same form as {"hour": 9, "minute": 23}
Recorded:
{"hour": 3, "minute": 39}
